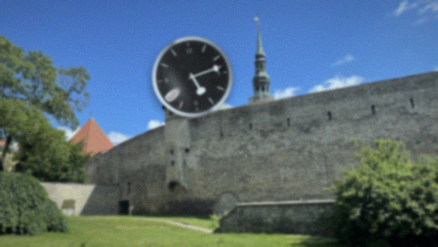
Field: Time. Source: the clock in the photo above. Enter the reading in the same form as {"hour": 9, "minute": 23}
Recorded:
{"hour": 5, "minute": 13}
